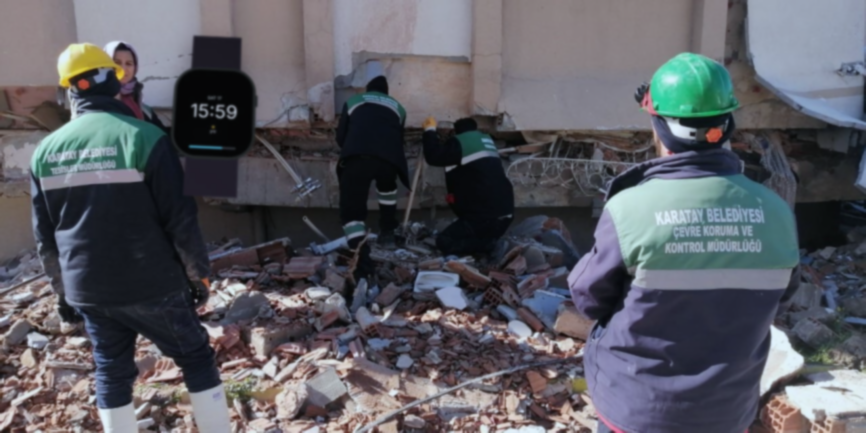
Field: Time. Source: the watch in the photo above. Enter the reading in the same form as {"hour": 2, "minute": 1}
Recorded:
{"hour": 15, "minute": 59}
